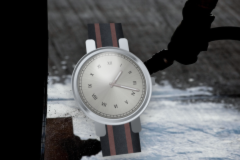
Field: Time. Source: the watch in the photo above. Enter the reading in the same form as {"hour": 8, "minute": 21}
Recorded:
{"hour": 1, "minute": 18}
